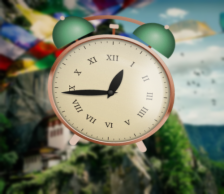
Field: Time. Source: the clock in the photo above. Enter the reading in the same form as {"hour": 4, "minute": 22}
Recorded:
{"hour": 12, "minute": 44}
